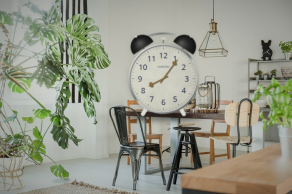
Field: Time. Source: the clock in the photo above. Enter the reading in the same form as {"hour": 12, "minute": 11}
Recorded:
{"hour": 8, "minute": 6}
